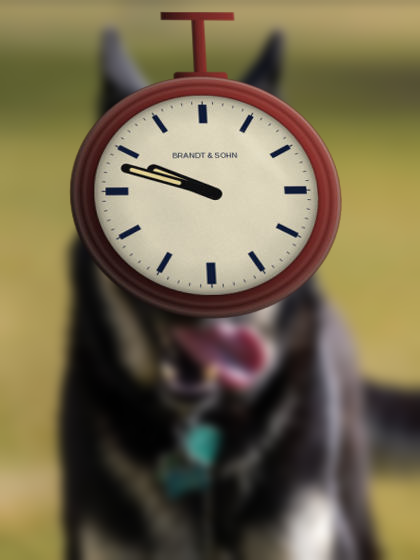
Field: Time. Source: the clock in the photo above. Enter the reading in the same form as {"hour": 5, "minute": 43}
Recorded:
{"hour": 9, "minute": 48}
